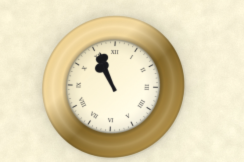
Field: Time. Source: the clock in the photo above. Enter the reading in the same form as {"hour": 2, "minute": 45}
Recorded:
{"hour": 10, "minute": 56}
